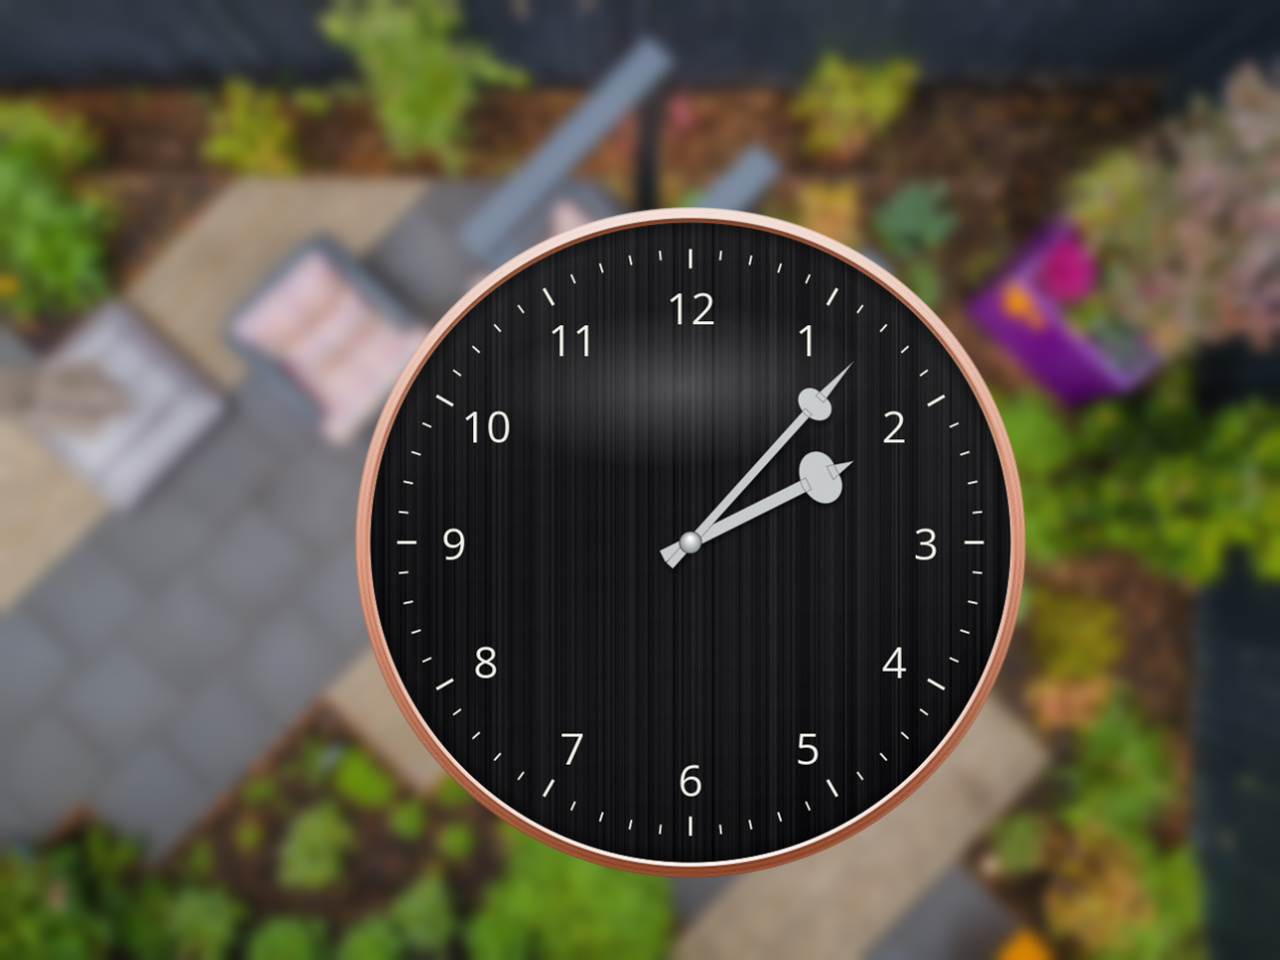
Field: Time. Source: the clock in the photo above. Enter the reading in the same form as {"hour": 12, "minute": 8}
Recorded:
{"hour": 2, "minute": 7}
